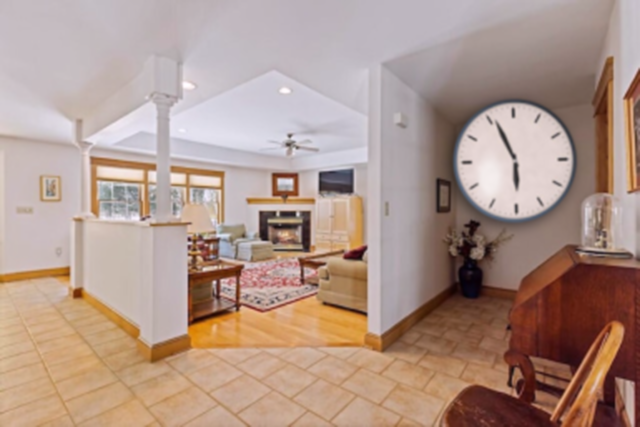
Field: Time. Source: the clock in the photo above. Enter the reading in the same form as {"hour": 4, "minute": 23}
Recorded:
{"hour": 5, "minute": 56}
